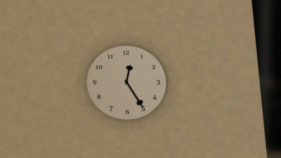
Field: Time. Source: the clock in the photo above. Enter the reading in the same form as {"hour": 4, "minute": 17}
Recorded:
{"hour": 12, "minute": 25}
